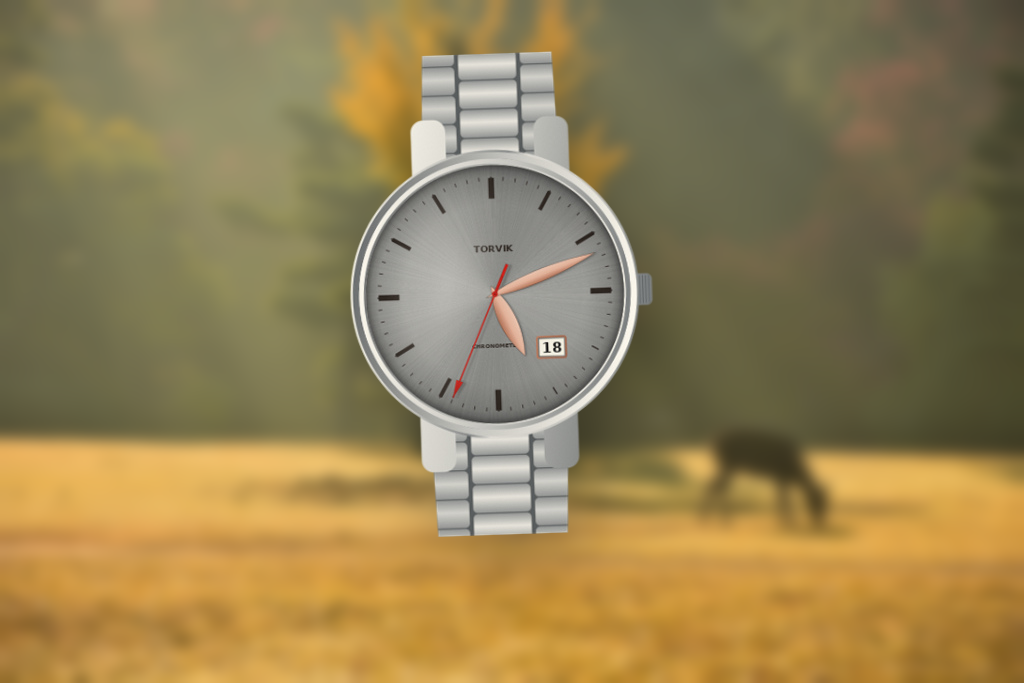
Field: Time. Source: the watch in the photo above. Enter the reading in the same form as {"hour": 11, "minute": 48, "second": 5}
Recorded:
{"hour": 5, "minute": 11, "second": 34}
